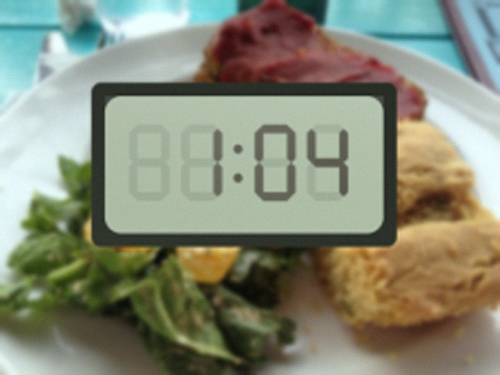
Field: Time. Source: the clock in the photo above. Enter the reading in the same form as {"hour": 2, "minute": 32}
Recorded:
{"hour": 1, "minute": 4}
